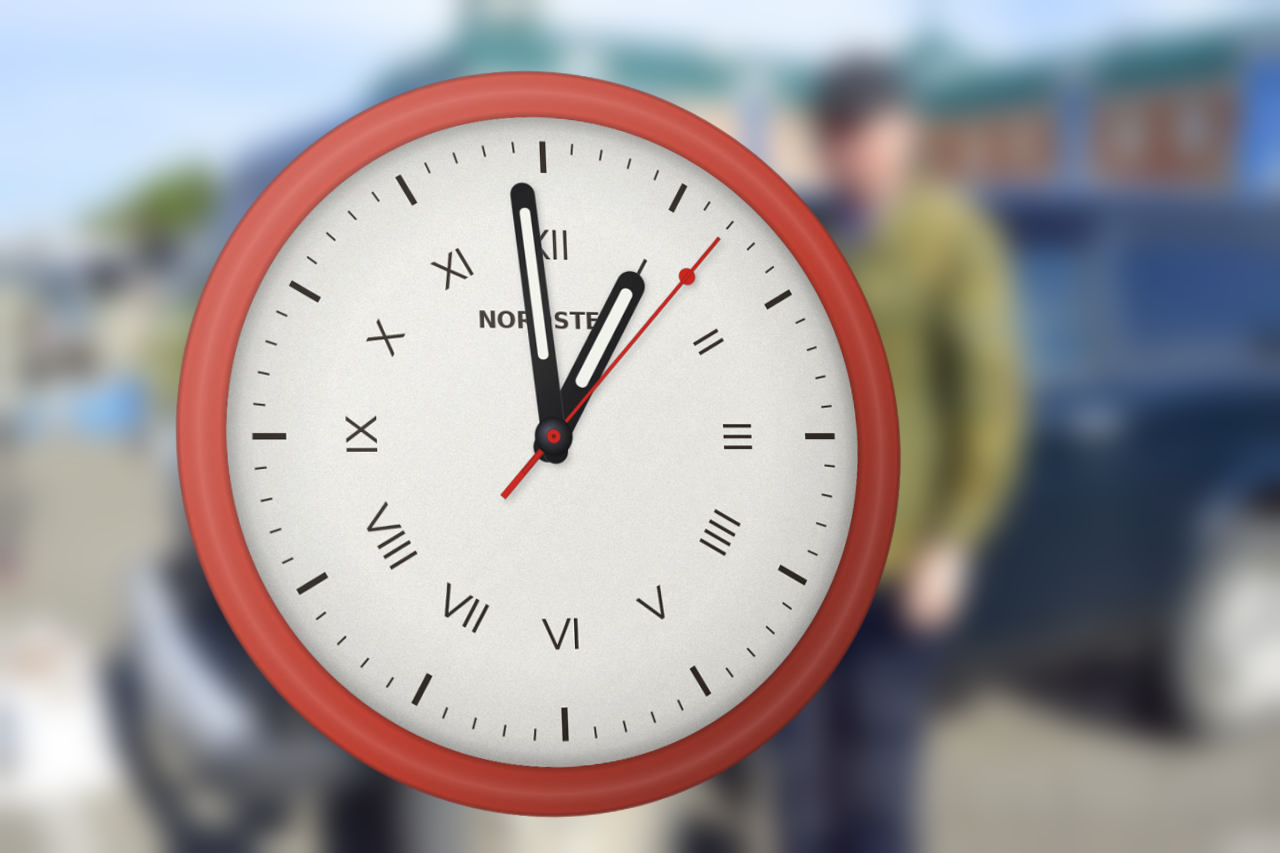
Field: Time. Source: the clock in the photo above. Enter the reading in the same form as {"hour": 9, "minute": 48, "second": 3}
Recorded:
{"hour": 12, "minute": 59, "second": 7}
